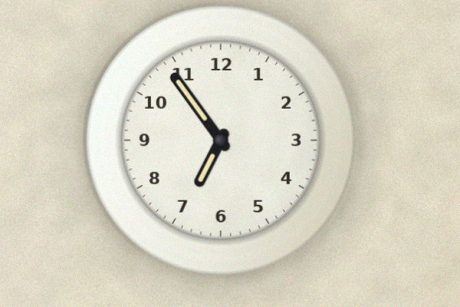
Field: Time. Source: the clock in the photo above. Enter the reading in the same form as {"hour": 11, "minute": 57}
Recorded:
{"hour": 6, "minute": 54}
